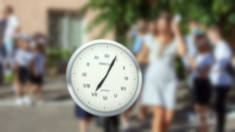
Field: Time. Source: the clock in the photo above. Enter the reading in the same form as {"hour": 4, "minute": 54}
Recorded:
{"hour": 7, "minute": 4}
